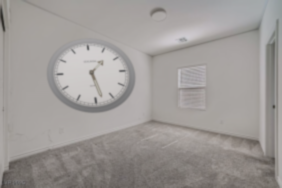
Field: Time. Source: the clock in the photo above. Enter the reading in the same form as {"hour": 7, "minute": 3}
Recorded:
{"hour": 1, "minute": 28}
